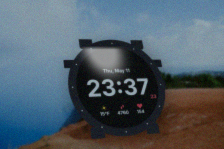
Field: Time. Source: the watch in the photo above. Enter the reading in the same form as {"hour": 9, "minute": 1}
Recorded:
{"hour": 23, "minute": 37}
